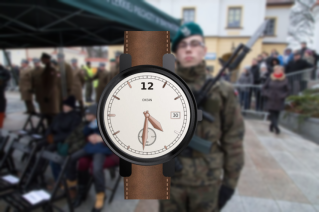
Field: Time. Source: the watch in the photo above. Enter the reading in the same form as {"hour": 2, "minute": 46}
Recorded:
{"hour": 4, "minute": 31}
